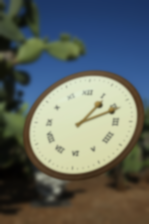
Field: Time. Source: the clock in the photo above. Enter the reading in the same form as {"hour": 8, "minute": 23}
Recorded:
{"hour": 1, "minute": 11}
